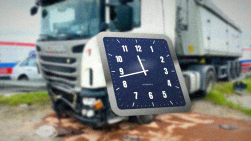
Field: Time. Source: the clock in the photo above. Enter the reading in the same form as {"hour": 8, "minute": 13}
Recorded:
{"hour": 11, "minute": 43}
